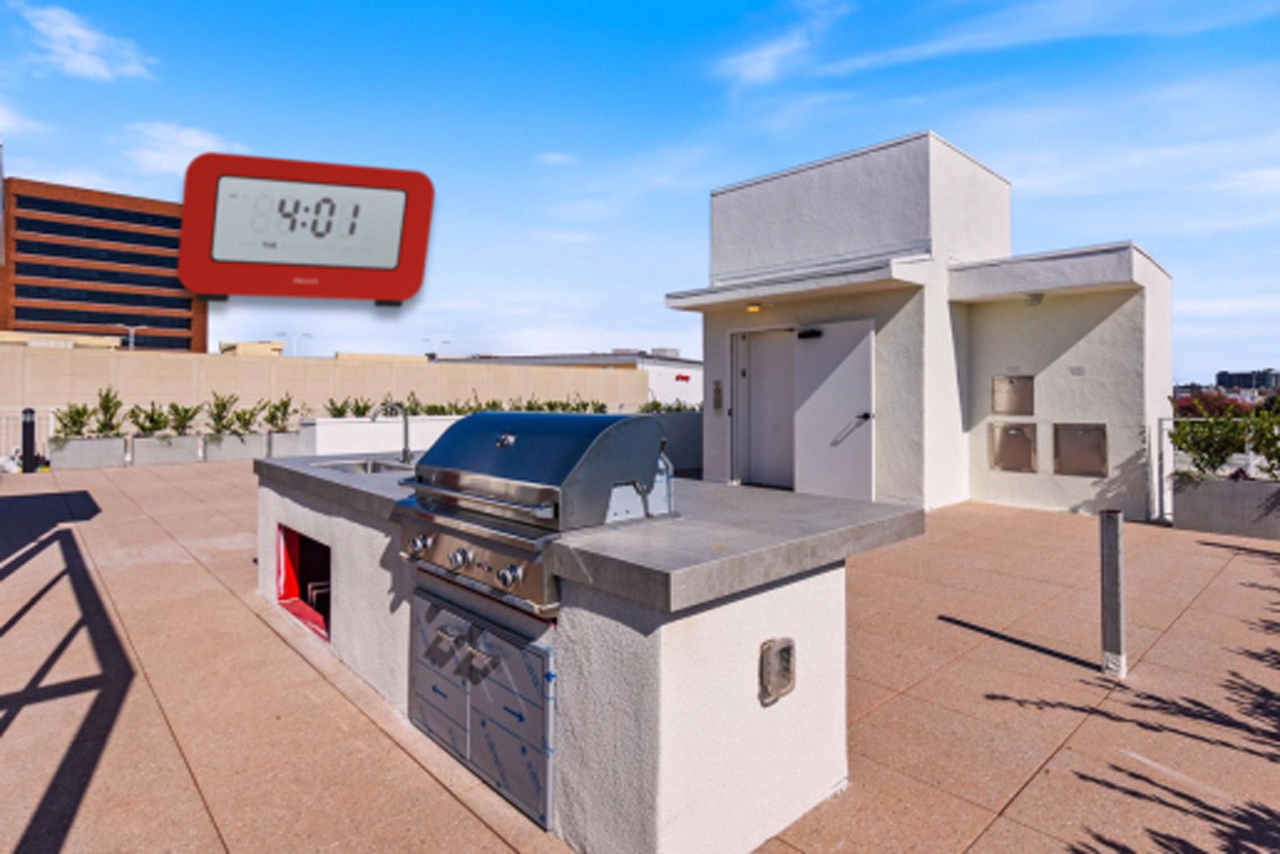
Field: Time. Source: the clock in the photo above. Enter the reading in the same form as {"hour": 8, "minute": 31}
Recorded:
{"hour": 4, "minute": 1}
